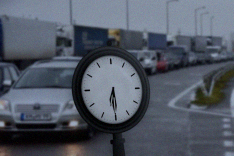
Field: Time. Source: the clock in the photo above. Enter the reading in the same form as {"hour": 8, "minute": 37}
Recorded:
{"hour": 6, "minute": 30}
